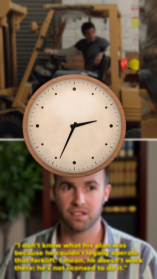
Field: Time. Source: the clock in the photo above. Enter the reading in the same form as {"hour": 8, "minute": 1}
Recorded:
{"hour": 2, "minute": 34}
